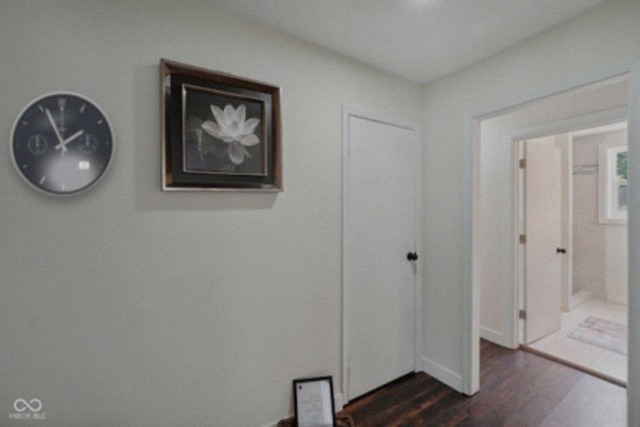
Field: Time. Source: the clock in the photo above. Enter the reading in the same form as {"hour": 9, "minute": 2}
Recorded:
{"hour": 1, "minute": 56}
